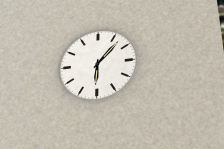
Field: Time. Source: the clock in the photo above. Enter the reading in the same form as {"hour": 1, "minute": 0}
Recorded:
{"hour": 6, "minute": 7}
